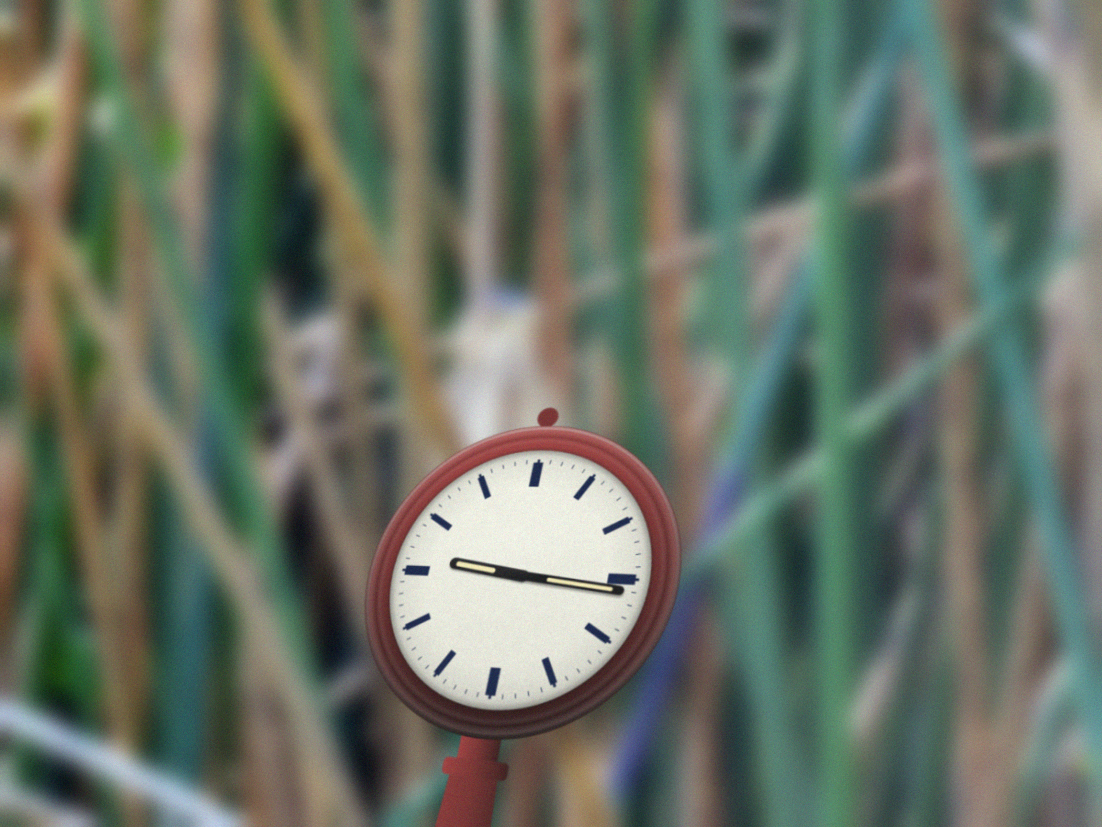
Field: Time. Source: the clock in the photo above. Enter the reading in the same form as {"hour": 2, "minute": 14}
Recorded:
{"hour": 9, "minute": 16}
